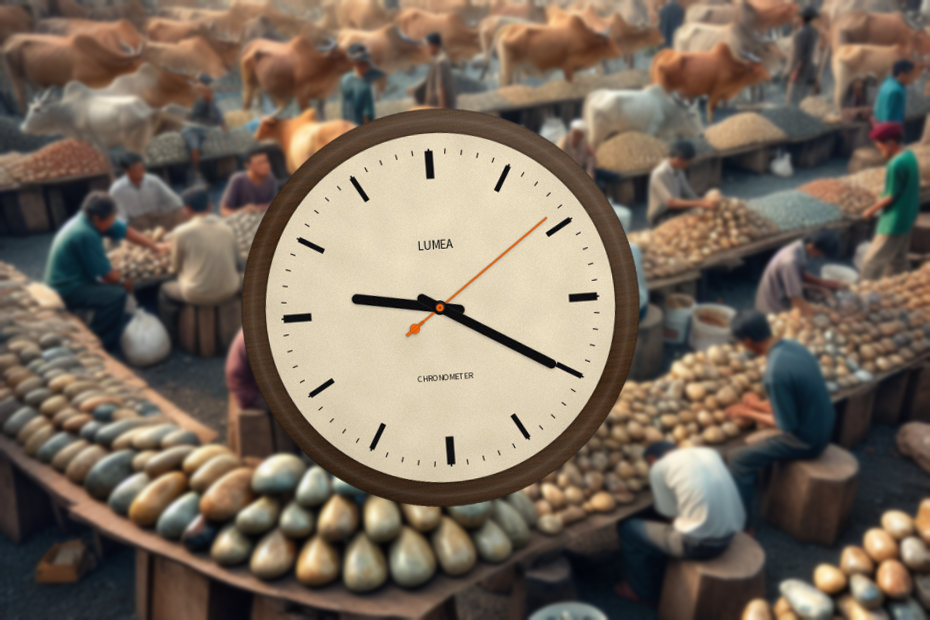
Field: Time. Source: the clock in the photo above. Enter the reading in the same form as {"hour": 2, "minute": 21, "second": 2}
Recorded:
{"hour": 9, "minute": 20, "second": 9}
